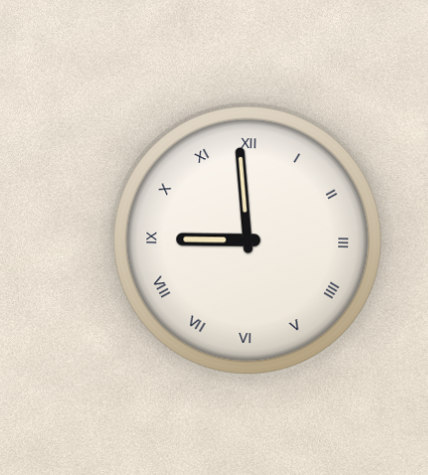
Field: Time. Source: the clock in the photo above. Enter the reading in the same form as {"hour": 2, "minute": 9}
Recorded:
{"hour": 8, "minute": 59}
